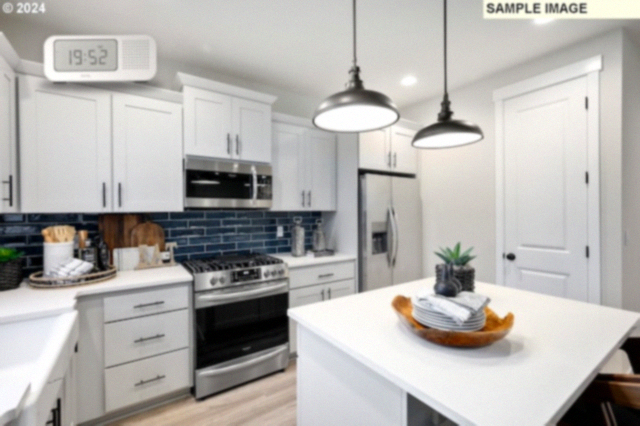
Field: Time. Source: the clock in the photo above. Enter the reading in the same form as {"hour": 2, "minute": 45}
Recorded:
{"hour": 19, "minute": 52}
